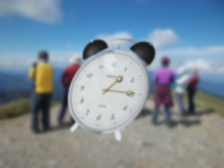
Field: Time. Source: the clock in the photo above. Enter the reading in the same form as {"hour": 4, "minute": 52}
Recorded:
{"hour": 1, "minute": 15}
